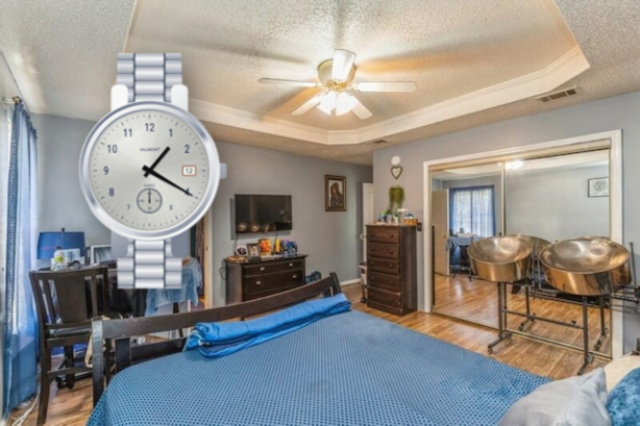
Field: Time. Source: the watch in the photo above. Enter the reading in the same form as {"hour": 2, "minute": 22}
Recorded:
{"hour": 1, "minute": 20}
